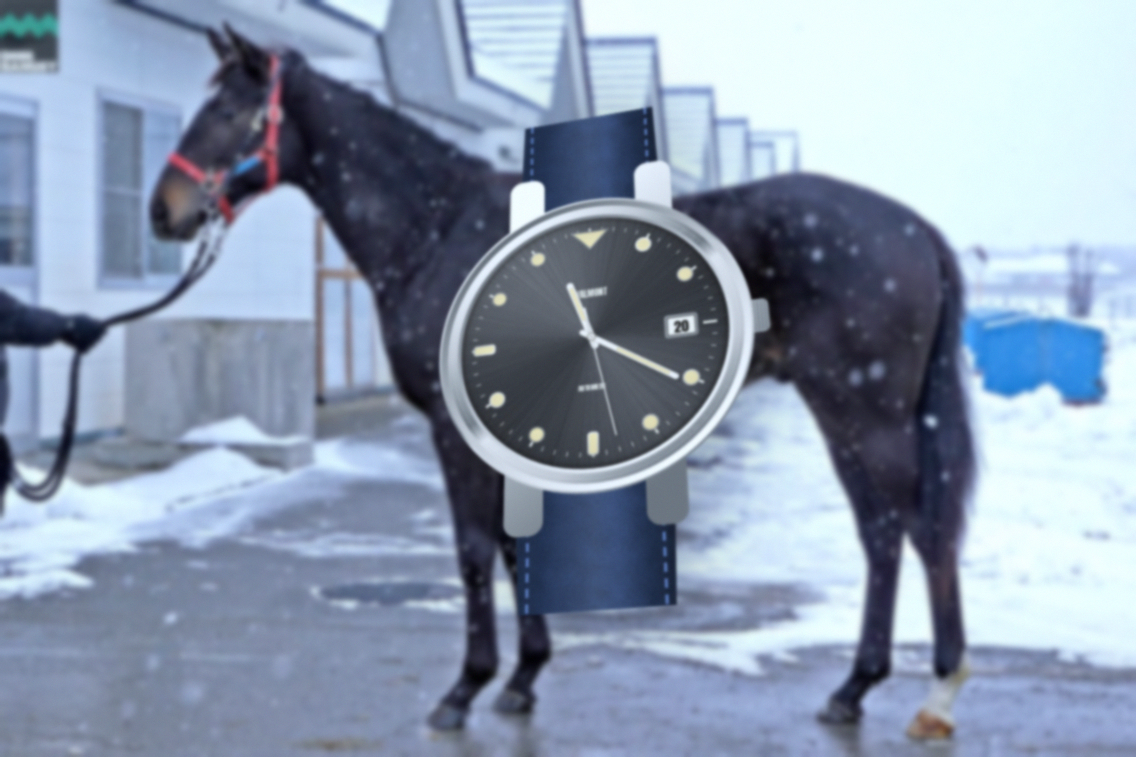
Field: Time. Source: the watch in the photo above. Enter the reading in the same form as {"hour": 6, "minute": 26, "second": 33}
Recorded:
{"hour": 11, "minute": 20, "second": 28}
